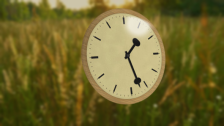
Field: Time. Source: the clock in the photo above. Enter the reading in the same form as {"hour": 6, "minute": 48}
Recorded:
{"hour": 1, "minute": 27}
